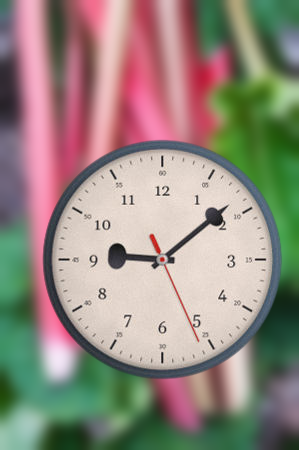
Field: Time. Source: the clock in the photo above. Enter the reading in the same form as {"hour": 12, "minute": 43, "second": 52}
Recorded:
{"hour": 9, "minute": 8, "second": 26}
